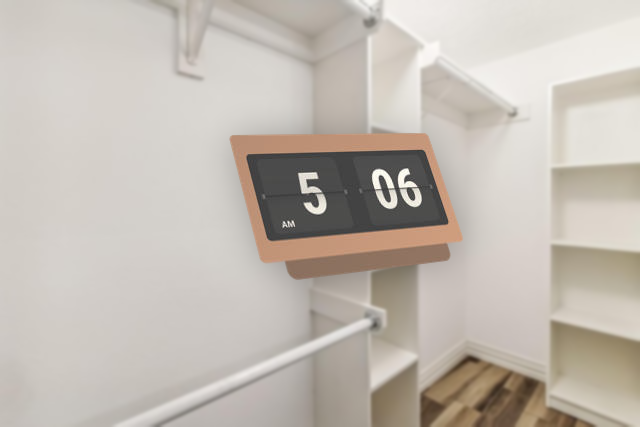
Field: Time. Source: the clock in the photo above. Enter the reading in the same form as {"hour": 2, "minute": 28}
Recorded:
{"hour": 5, "minute": 6}
